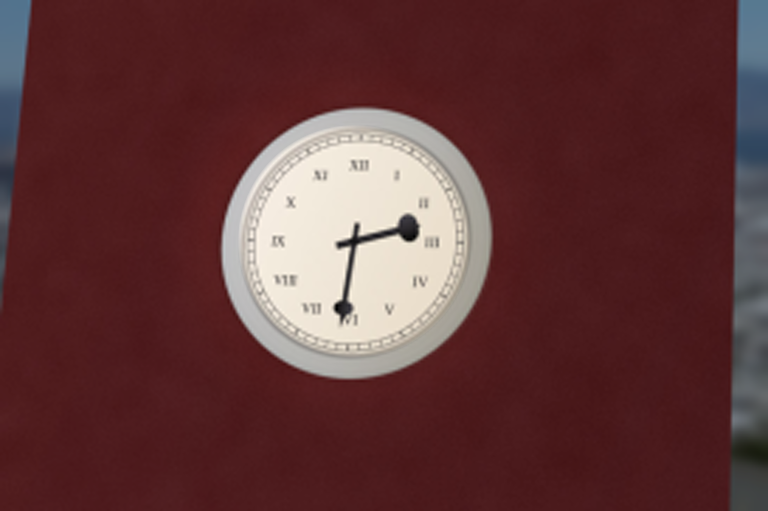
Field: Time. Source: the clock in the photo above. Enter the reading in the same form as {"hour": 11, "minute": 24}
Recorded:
{"hour": 2, "minute": 31}
